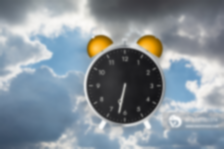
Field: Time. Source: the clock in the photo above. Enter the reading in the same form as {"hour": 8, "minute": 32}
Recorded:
{"hour": 6, "minute": 32}
